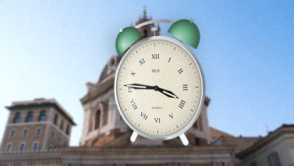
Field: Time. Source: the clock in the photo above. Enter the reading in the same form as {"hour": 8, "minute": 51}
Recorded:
{"hour": 3, "minute": 46}
